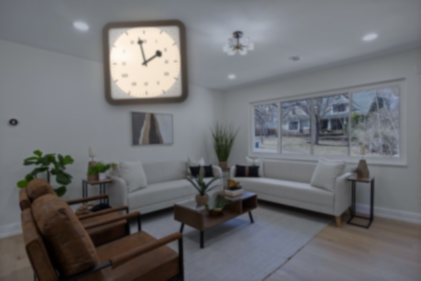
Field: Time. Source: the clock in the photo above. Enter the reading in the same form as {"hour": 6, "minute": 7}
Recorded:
{"hour": 1, "minute": 58}
